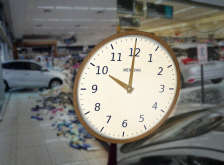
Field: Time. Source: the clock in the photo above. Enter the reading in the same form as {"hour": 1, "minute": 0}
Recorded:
{"hour": 10, "minute": 0}
